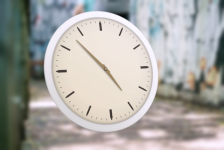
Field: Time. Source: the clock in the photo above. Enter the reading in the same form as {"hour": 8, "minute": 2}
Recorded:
{"hour": 4, "minute": 53}
